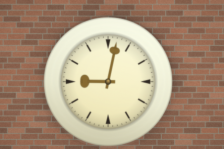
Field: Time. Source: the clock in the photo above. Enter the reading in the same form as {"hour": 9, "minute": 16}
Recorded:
{"hour": 9, "minute": 2}
